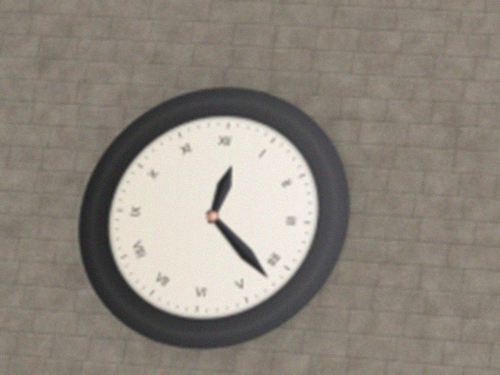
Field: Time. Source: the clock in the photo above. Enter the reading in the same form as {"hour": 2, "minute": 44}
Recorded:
{"hour": 12, "minute": 22}
